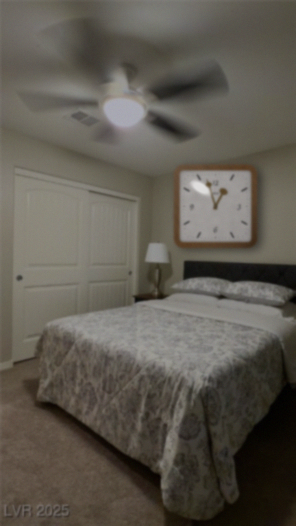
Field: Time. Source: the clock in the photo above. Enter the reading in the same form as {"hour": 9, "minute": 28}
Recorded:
{"hour": 12, "minute": 57}
